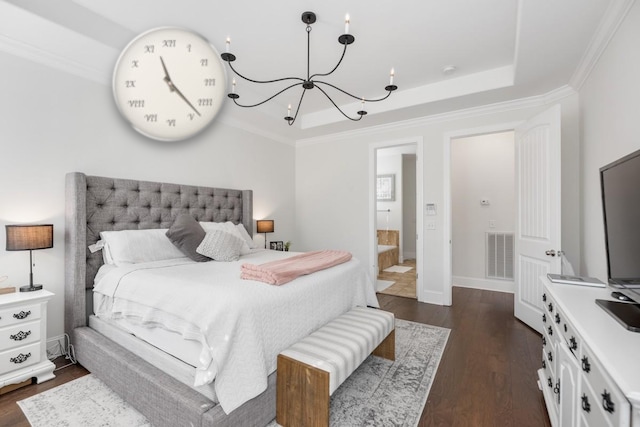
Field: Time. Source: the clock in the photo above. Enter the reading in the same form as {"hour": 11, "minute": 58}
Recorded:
{"hour": 11, "minute": 23}
